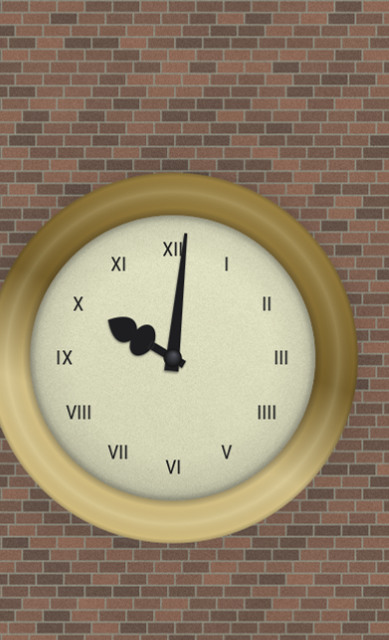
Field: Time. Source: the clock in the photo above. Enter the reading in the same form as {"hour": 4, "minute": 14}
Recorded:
{"hour": 10, "minute": 1}
